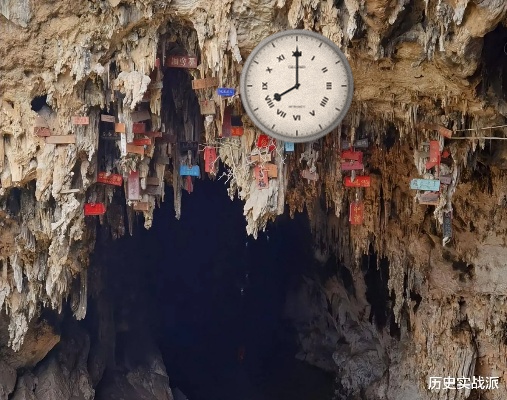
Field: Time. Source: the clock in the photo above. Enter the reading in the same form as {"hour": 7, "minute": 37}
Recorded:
{"hour": 8, "minute": 0}
